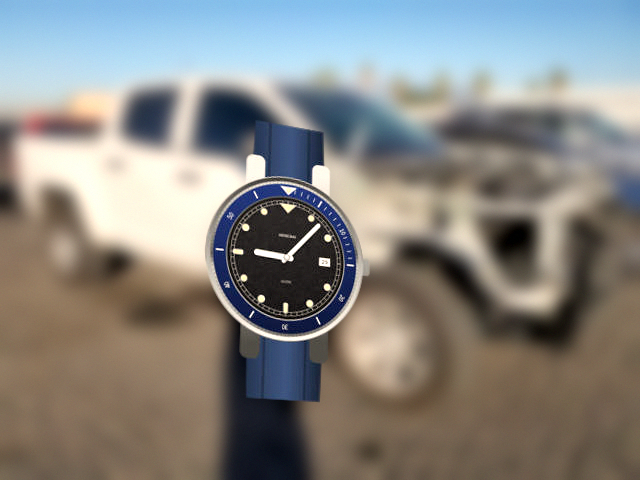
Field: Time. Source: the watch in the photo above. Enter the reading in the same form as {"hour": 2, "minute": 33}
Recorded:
{"hour": 9, "minute": 7}
